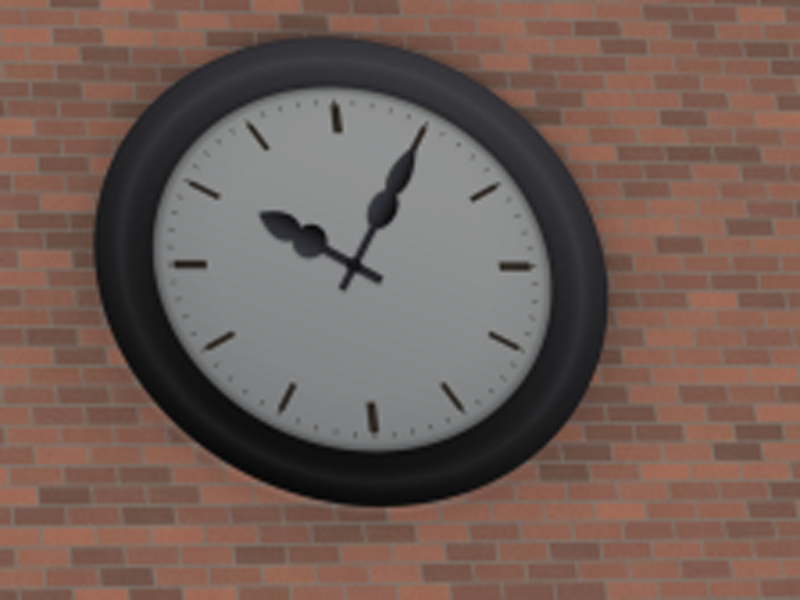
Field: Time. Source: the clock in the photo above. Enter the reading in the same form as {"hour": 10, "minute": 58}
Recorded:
{"hour": 10, "minute": 5}
